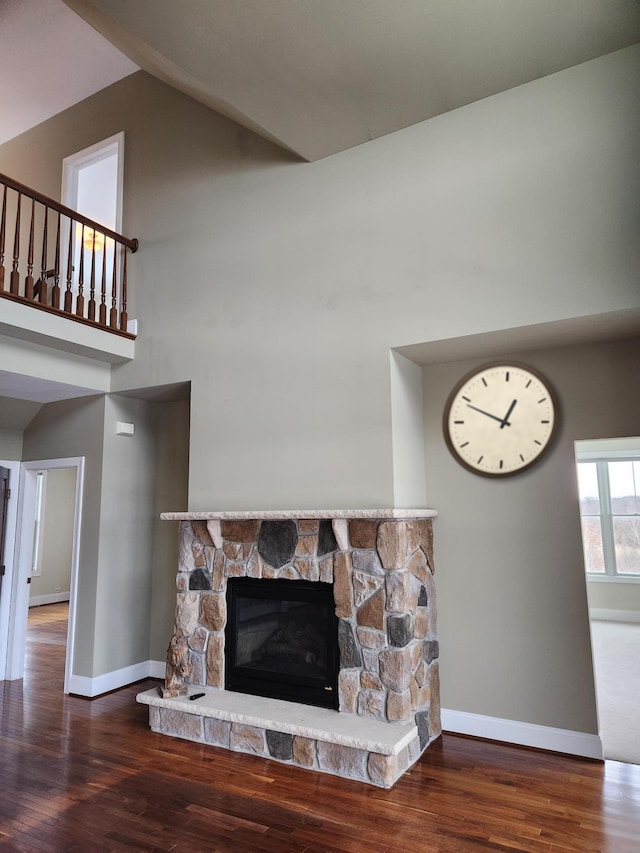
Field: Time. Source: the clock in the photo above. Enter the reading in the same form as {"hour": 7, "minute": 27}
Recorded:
{"hour": 12, "minute": 49}
